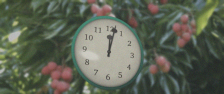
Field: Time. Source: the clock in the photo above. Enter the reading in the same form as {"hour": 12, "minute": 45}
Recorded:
{"hour": 12, "minute": 2}
